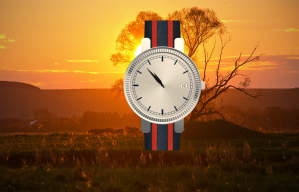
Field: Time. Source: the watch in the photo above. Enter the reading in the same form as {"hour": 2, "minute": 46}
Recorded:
{"hour": 10, "minute": 53}
